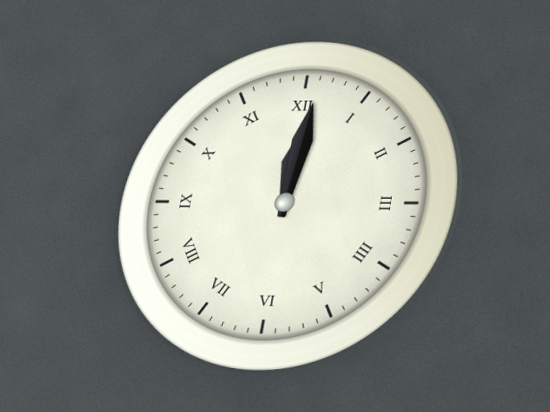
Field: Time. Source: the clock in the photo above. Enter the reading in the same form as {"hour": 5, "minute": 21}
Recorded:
{"hour": 12, "minute": 1}
